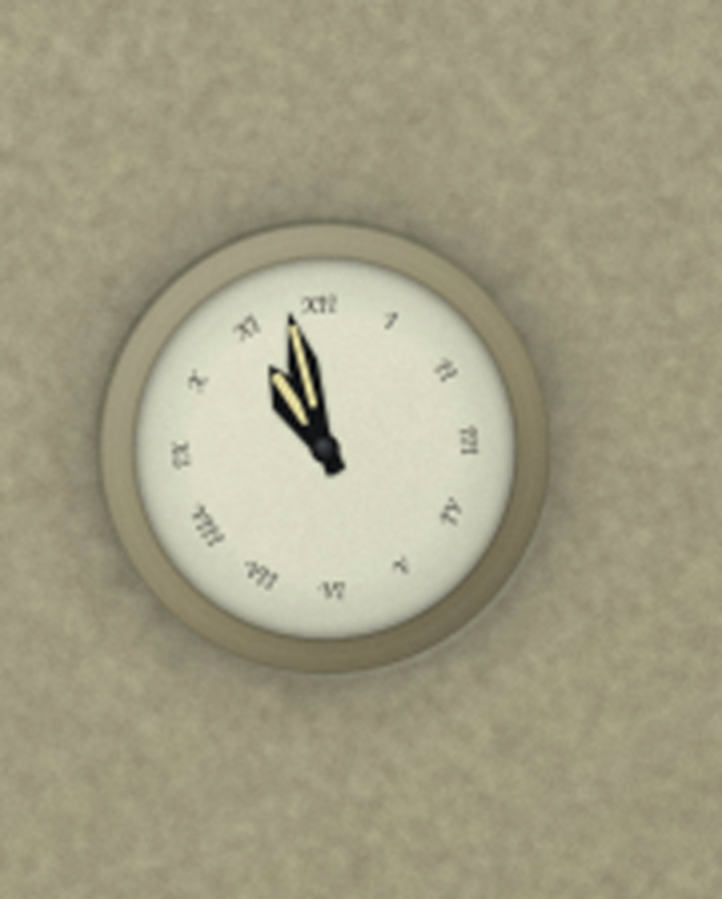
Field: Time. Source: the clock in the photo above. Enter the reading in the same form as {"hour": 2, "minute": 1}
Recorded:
{"hour": 10, "minute": 58}
